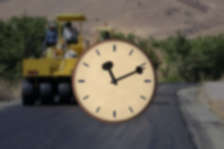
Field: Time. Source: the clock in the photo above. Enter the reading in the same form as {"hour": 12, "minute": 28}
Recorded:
{"hour": 11, "minute": 11}
